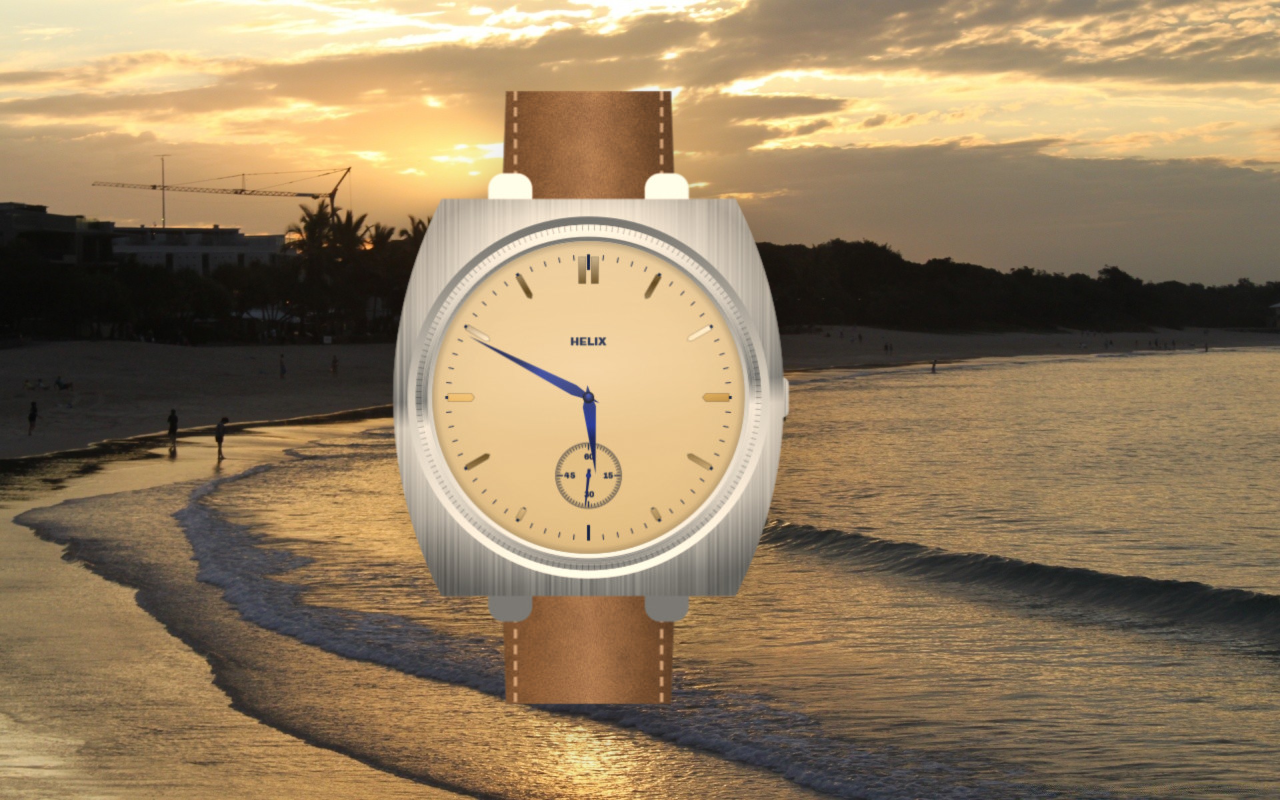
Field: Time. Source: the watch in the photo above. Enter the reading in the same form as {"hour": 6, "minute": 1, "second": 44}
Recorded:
{"hour": 5, "minute": 49, "second": 31}
